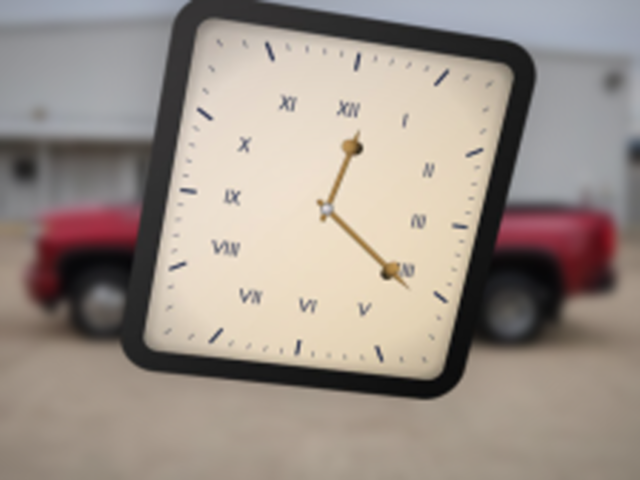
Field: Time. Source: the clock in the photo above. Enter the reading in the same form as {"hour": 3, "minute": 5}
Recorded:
{"hour": 12, "minute": 21}
